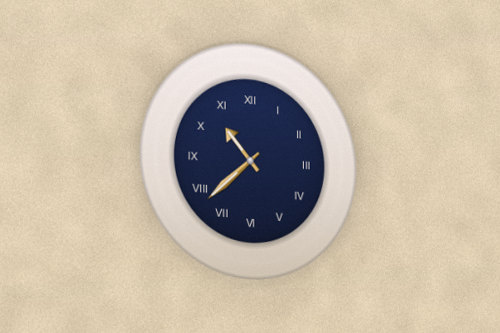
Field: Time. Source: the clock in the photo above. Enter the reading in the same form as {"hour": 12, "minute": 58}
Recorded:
{"hour": 10, "minute": 38}
